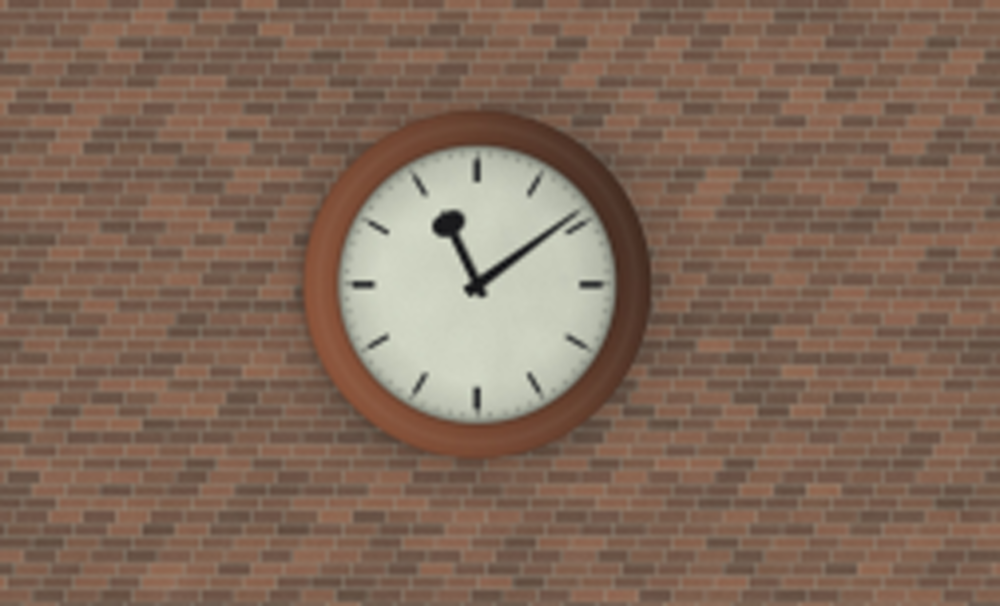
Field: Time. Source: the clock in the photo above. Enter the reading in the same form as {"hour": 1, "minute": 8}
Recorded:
{"hour": 11, "minute": 9}
